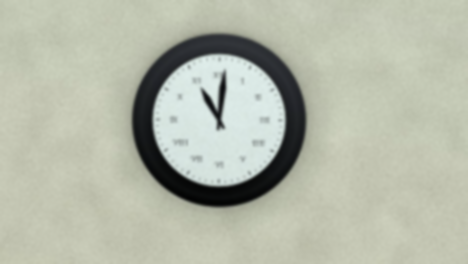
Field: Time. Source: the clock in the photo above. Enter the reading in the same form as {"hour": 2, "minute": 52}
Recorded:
{"hour": 11, "minute": 1}
